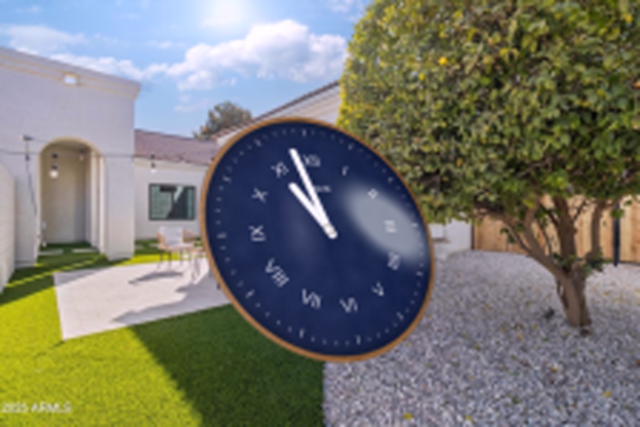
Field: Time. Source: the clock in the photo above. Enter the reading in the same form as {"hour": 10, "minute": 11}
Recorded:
{"hour": 10, "minute": 58}
